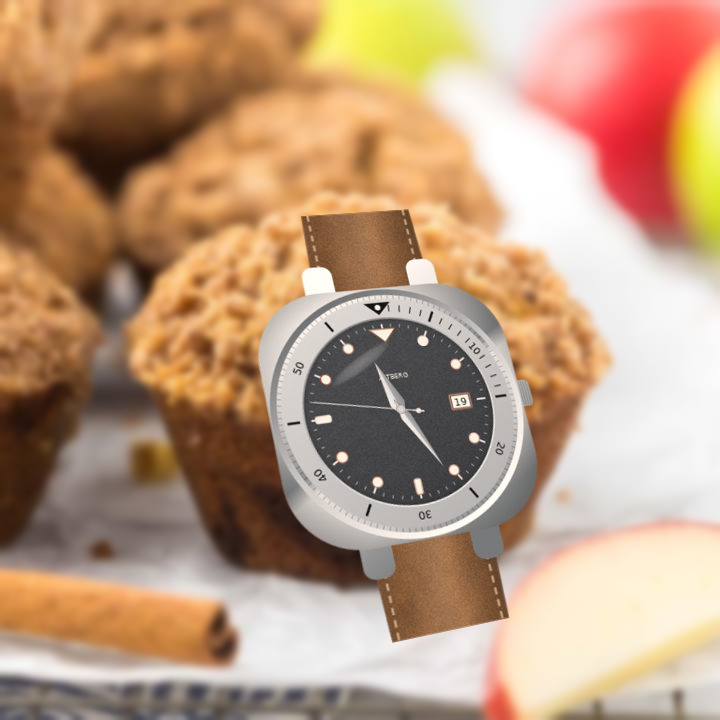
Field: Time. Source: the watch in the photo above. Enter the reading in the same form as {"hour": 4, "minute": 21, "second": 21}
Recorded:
{"hour": 11, "minute": 25, "second": 47}
